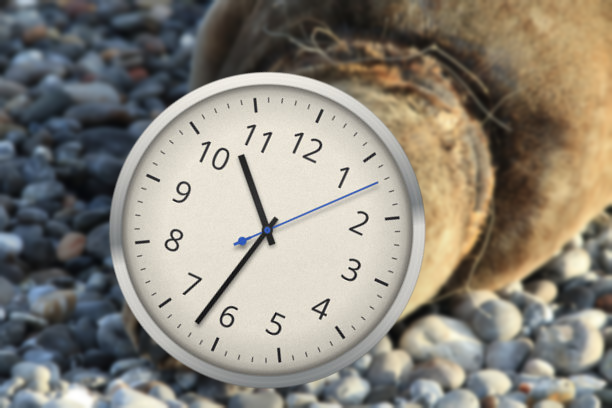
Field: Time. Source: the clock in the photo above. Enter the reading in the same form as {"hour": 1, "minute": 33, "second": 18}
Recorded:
{"hour": 10, "minute": 32, "second": 7}
